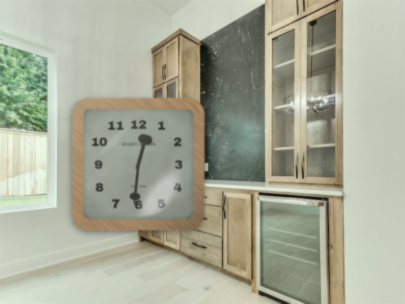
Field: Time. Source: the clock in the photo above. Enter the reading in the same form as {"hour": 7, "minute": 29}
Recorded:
{"hour": 12, "minute": 31}
